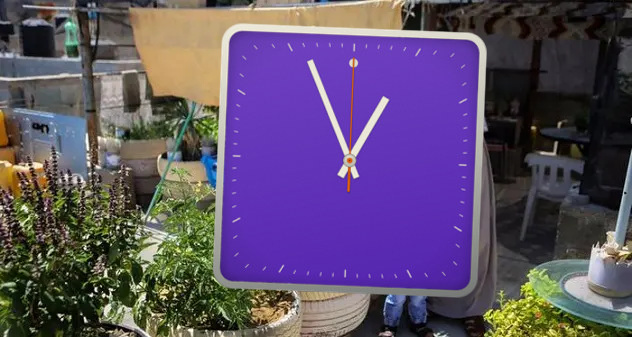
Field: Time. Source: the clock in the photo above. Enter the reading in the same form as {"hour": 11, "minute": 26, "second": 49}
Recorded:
{"hour": 12, "minute": 56, "second": 0}
